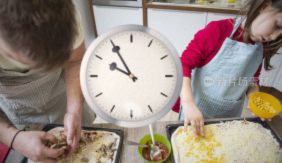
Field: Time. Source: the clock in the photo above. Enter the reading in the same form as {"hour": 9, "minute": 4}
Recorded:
{"hour": 9, "minute": 55}
